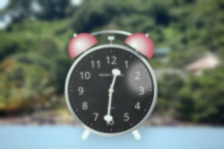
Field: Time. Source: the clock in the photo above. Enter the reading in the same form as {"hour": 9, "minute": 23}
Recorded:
{"hour": 12, "minute": 31}
